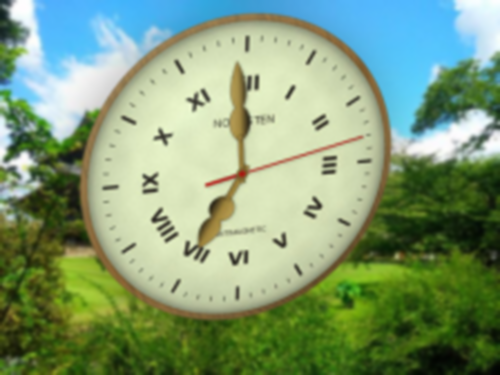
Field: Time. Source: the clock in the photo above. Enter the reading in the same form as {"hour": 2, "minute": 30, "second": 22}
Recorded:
{"hour": 6, "minute": 59, "second": 13}
